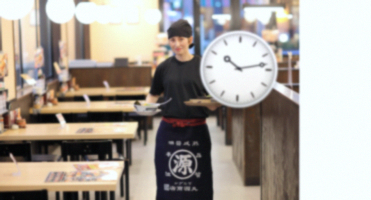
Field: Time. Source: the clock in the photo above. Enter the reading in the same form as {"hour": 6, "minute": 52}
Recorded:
{"hour": 10, "minute": 13}
